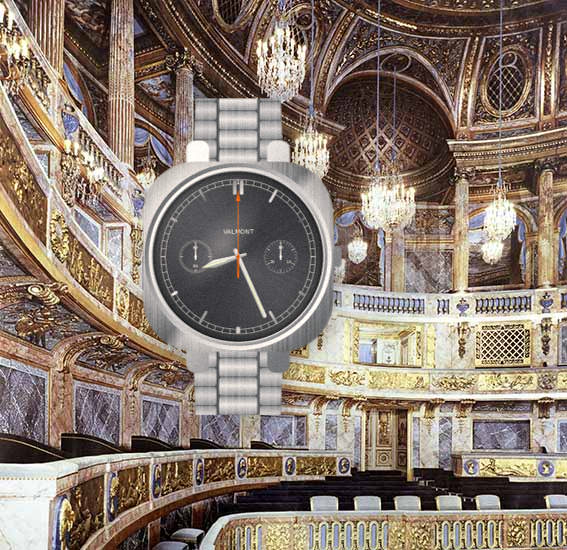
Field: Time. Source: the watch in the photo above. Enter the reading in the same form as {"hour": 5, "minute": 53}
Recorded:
{"hour": 8, "minute": 26}
